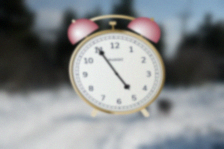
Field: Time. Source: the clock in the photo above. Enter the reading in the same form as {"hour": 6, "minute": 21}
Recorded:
{"hour": 4, "minute": 55}
